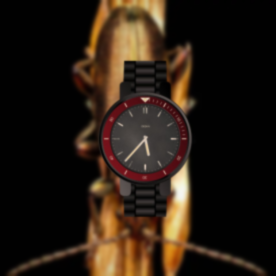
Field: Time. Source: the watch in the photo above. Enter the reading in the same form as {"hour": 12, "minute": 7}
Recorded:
{"hour": 5, "minute": 37}
